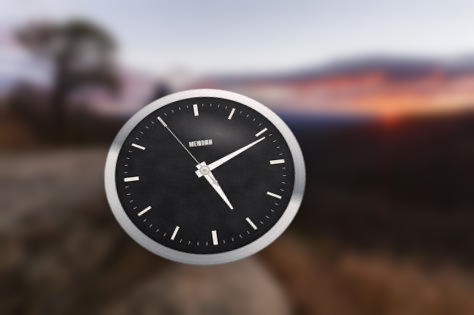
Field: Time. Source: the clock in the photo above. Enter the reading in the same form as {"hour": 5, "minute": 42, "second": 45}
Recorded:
{"hour": 5, "minute": 10, "second": 55}
